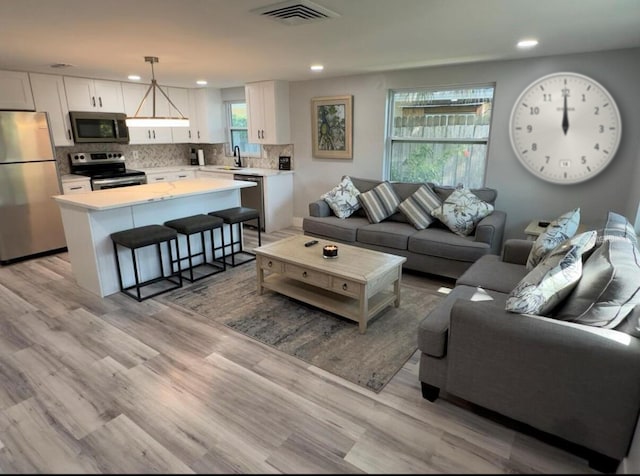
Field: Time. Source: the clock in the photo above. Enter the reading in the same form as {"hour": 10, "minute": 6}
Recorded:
{"hour": 12, "minute": 0}
